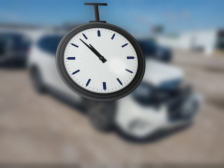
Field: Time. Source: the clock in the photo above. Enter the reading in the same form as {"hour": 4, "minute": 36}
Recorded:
{"hour": 10, "minute": 53}
